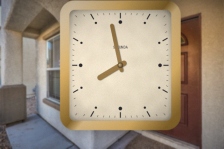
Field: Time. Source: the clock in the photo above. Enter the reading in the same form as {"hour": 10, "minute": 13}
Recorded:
{"hour": 7, "minute": 58}
